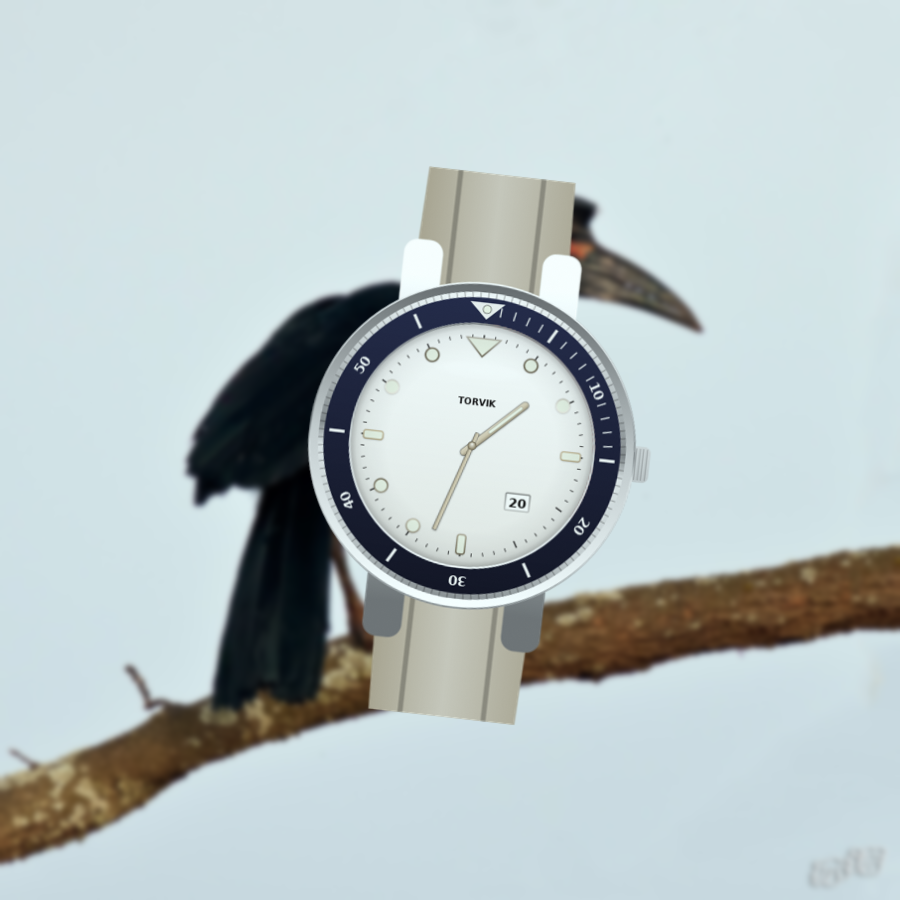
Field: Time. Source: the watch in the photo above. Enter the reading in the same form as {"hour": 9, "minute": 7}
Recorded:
{"hour": 1, "minute": 33}
